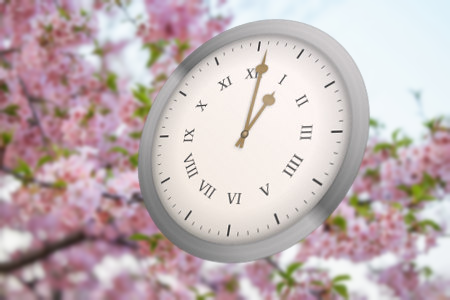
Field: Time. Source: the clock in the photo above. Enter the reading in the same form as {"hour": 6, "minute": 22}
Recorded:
{"hour": 1, "minute": 1}
